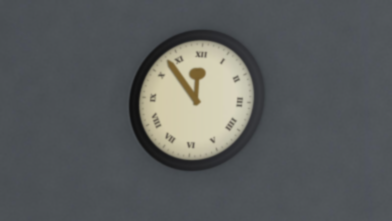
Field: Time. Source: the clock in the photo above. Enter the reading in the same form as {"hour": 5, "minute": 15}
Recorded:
{"hour": 11, "minute": 53}
